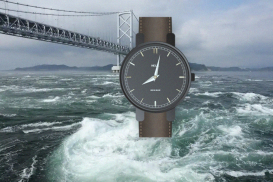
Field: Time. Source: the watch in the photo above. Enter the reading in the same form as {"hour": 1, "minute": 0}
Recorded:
{"hour": 8, "minute": 2}
